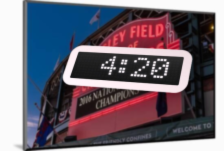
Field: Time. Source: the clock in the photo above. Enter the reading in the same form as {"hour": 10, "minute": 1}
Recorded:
{"hour": 4, "minute": 20}
